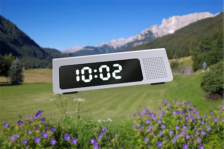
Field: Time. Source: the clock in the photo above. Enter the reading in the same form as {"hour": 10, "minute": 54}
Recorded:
{"hour": 10, "minute": 2}
